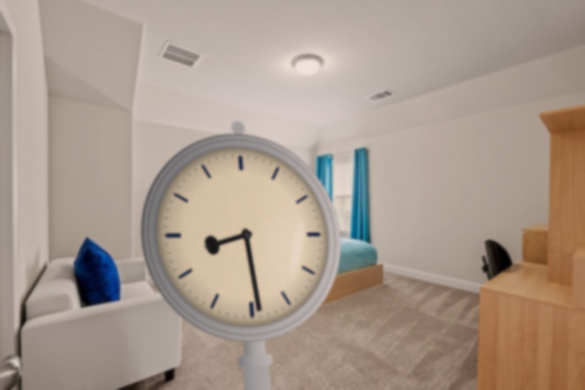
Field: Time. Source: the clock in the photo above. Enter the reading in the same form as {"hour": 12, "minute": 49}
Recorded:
{"hour": 8, "minute": 29}
